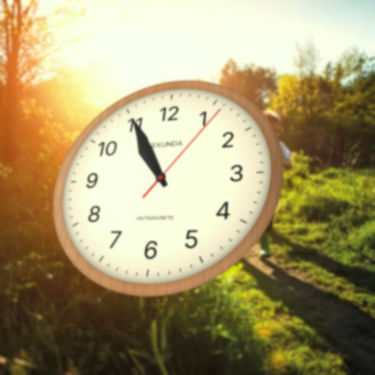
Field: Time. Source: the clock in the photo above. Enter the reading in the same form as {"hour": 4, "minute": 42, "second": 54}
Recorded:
{"hour": 10, "minute": 55, "second": 6}
